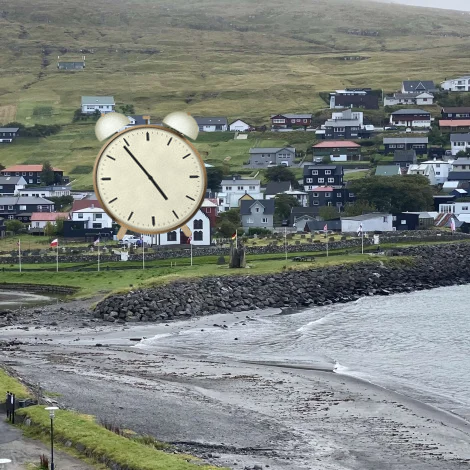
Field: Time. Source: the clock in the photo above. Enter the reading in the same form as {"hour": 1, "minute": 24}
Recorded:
{"hour": 4, "minute": 54}
